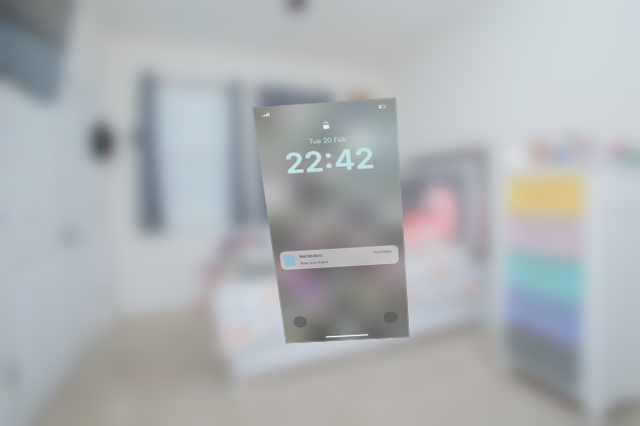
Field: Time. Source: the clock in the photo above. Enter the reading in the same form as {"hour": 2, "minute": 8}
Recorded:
{"hour": 22, "minute": 42}
